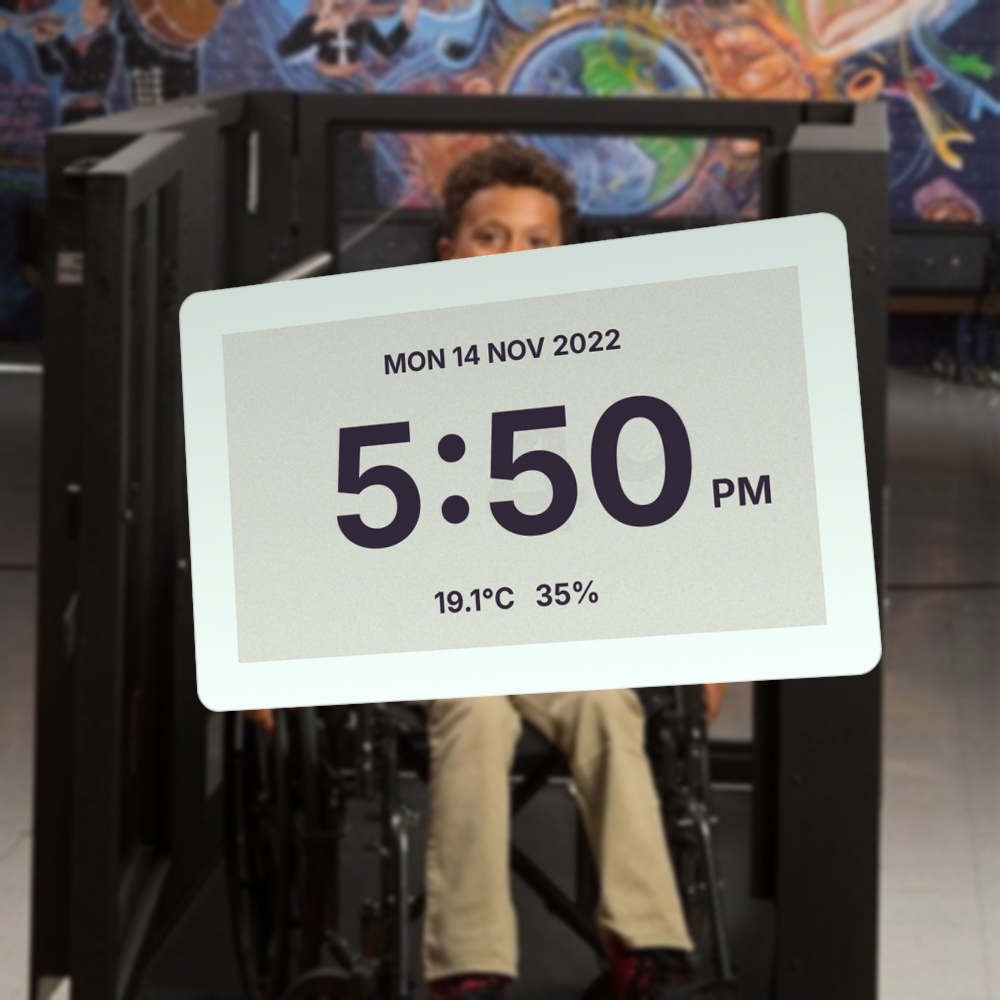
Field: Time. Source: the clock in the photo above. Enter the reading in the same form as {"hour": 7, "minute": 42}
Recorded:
{"hour": 5, "minute": 50}
